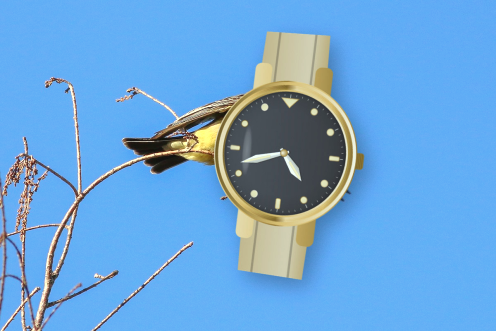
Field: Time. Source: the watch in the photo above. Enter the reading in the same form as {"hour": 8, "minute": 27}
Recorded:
{"hour": 4, "minute": 42}
